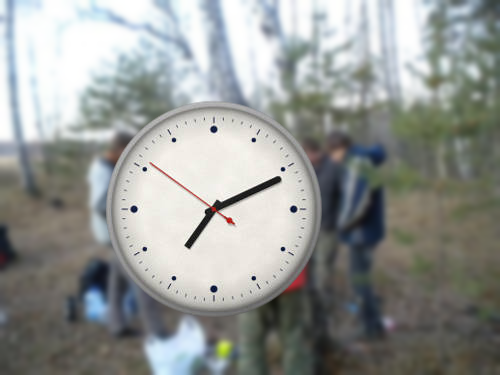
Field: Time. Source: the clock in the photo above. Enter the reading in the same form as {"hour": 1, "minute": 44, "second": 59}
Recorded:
{"hour": 7, "minute": 10, "second": 51}
